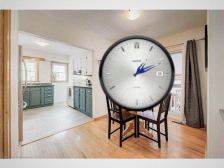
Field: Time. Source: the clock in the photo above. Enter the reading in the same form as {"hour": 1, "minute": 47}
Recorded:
{"hour": 1, "minute": 11}
